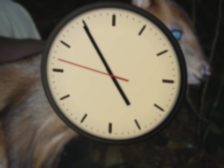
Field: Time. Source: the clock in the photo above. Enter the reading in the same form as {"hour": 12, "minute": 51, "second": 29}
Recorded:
{"hour": 4, "minute": 54, "second": 47}
